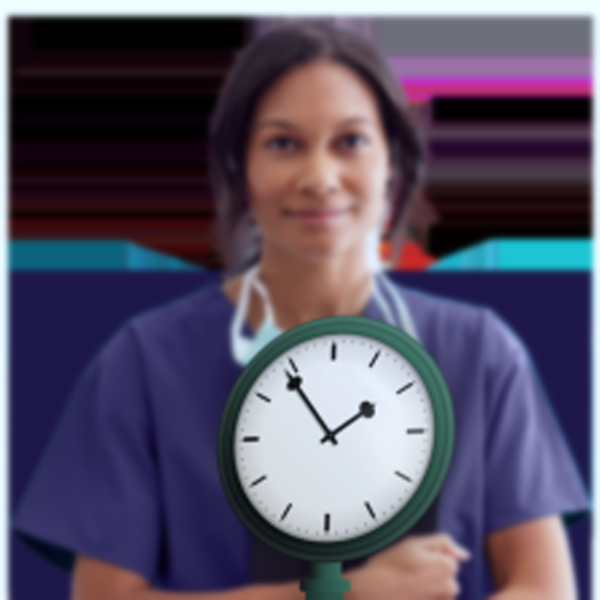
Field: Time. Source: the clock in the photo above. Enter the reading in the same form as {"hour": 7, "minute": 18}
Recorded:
{"hour": 1, "minute": 54}
